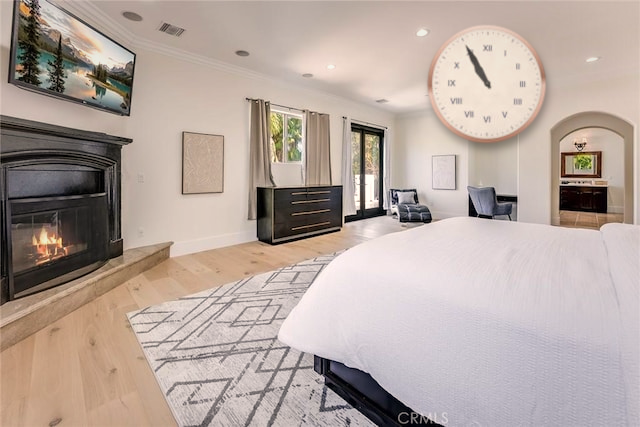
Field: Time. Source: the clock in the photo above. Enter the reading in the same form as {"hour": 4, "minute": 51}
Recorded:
{"hour": 10, "minute": 55}
